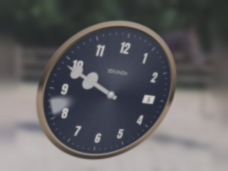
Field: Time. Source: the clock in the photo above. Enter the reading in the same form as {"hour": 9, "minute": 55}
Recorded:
{"hour": 9, "minute": 49}
